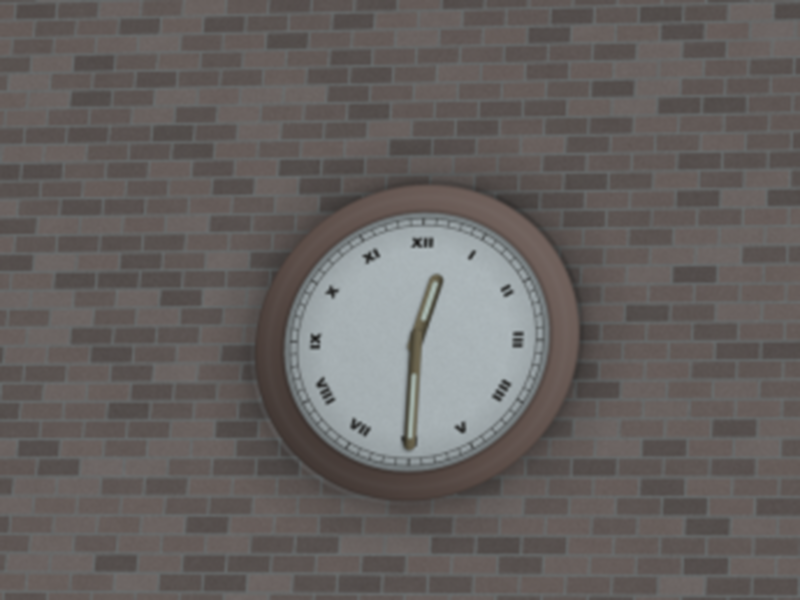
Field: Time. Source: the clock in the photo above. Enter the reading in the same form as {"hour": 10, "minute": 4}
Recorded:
{"hour": 12, "minute": 30}
